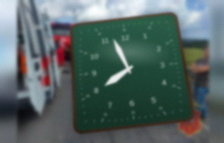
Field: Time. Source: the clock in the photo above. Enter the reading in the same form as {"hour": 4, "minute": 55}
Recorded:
{"hour": 7, "minute": 57}
